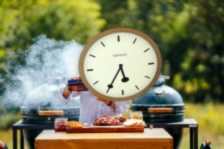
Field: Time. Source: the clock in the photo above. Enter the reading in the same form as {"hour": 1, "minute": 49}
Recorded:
{"hour": 5, "minute": 35}
